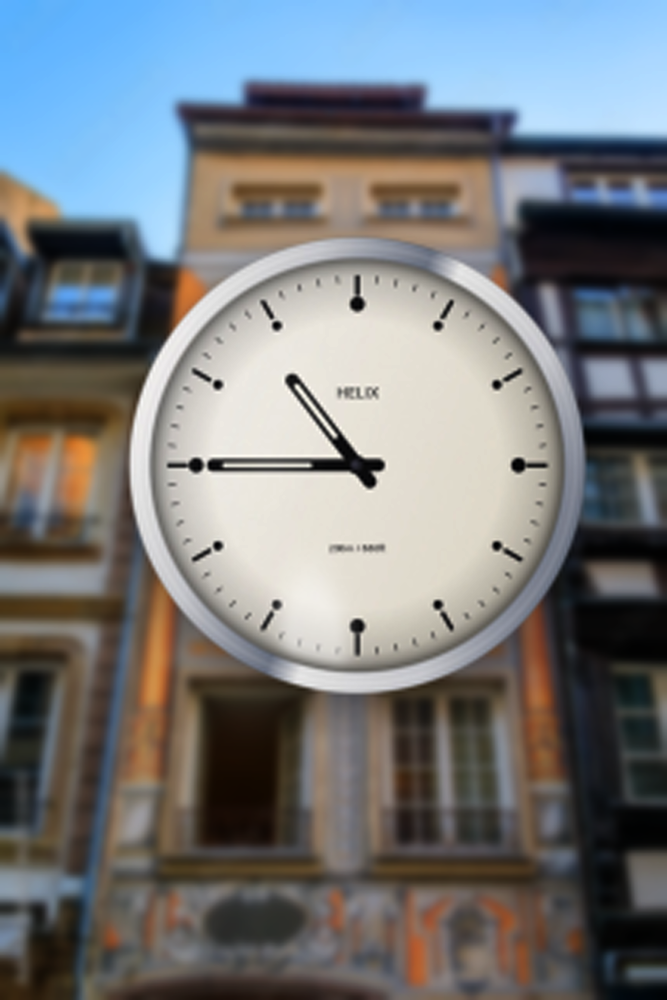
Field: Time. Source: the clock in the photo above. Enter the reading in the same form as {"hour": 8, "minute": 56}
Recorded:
{"hour": 10, "minute": 45}
